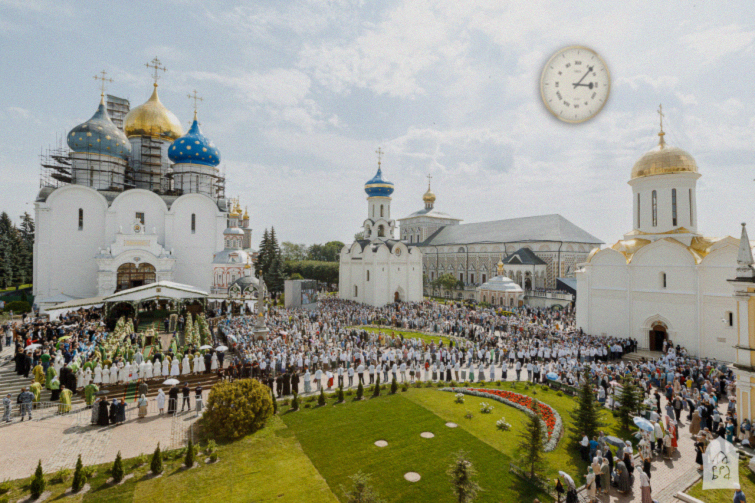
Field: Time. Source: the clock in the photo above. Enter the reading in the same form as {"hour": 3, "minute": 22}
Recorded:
{"hour": 3, "minute": 7}
